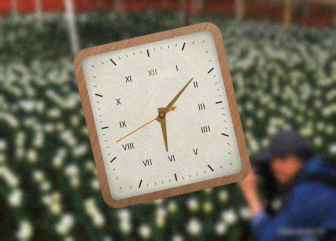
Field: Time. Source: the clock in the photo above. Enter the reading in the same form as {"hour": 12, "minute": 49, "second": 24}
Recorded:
{"hour": 6, "minute": 8, "second": 42}
